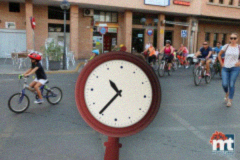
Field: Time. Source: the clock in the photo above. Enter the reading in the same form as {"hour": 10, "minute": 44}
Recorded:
{"hour": 10, "minute": 36}
